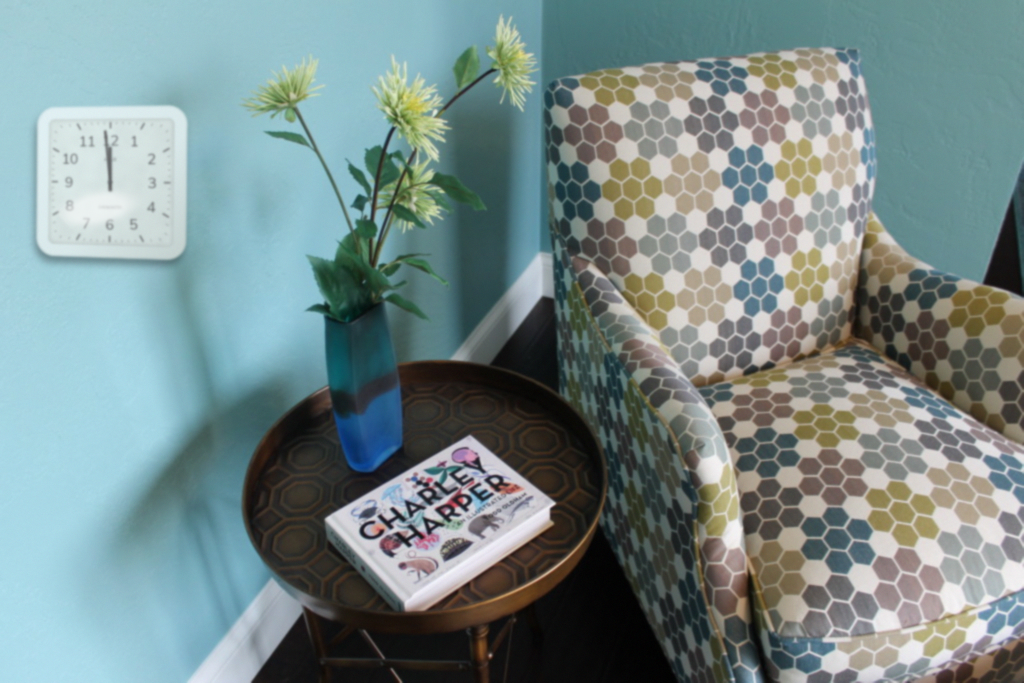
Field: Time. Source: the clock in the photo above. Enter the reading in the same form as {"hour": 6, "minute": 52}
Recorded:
{"hour": 11, "minute": 59}
